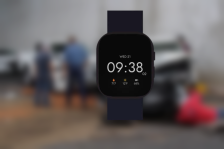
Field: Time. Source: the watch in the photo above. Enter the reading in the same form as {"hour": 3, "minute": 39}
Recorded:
{"hour": 9, "minute": 38}
